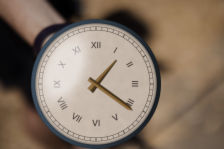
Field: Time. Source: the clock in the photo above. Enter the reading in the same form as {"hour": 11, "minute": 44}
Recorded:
{"hour": 1, "minute": 21}
